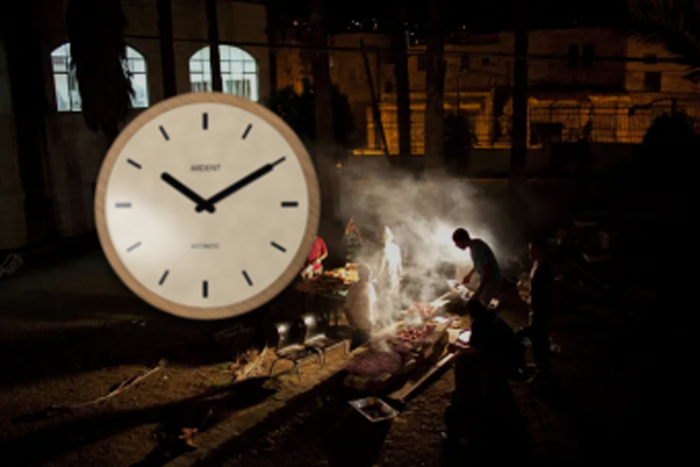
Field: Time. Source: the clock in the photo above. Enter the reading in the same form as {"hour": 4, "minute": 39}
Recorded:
{"hour": 10, "minute": 10}
